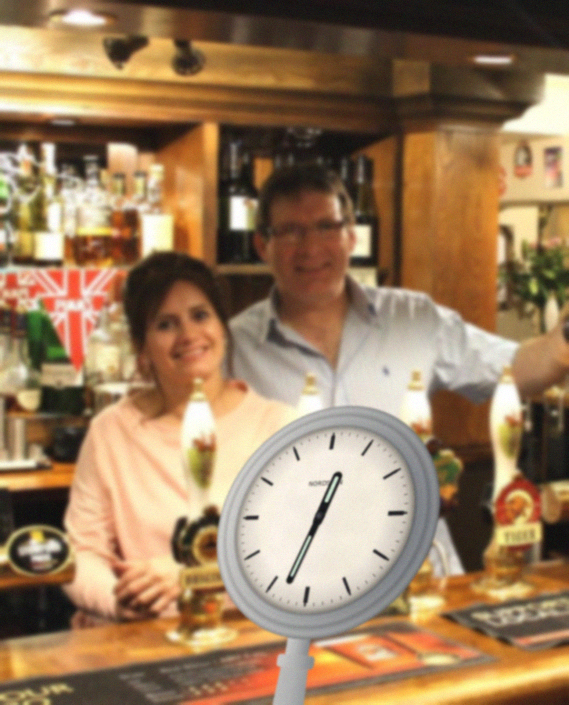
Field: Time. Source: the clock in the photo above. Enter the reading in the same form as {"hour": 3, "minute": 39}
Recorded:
{"hour": 12, "minute": 33}
